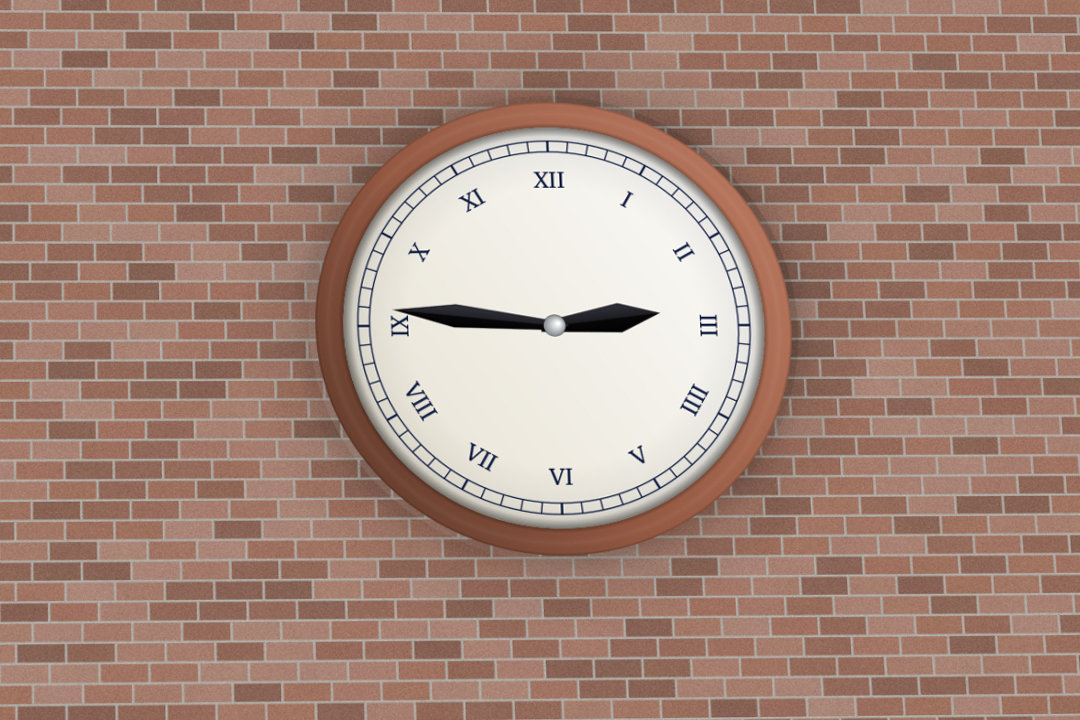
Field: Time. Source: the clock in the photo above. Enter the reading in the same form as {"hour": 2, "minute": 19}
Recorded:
{"hour": 2, "minute": 46}
